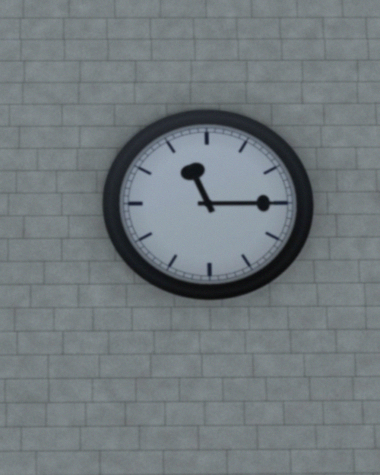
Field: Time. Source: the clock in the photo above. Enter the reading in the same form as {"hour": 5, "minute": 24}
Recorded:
{"hour": 11, "minute": 15}
